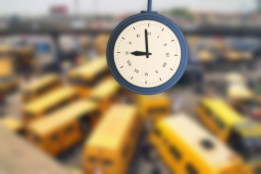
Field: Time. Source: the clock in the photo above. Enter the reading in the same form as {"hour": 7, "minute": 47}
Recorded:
{"hour": 8, "minute": 59}
